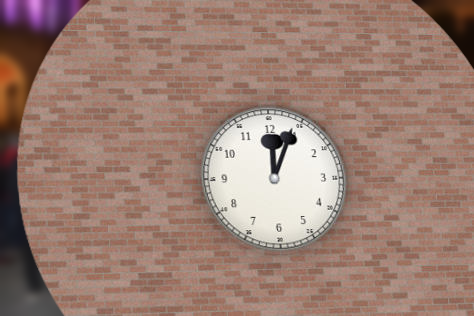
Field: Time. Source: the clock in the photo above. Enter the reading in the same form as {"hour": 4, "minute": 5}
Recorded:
{"hour": 12, "minute": 4}
